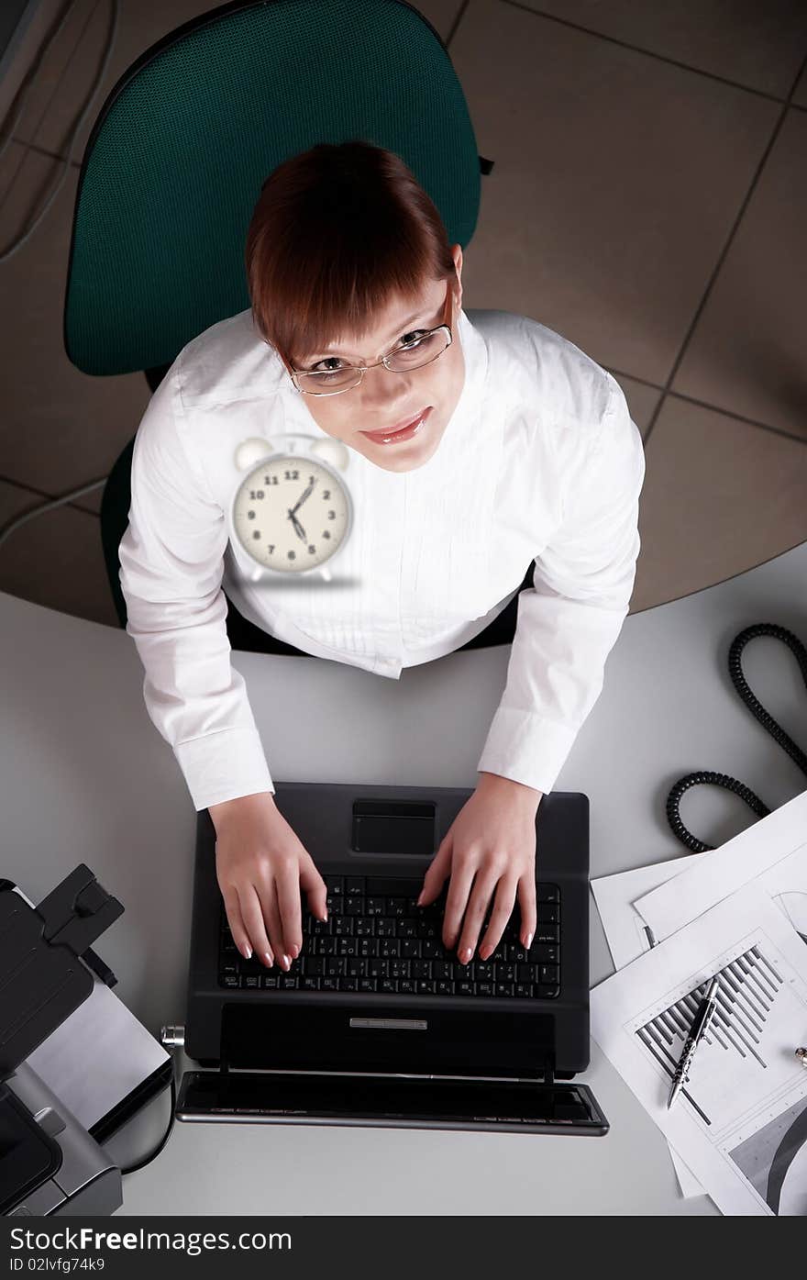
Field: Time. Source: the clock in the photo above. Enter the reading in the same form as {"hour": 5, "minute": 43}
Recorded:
{"hour": 5, "minute": 6}
